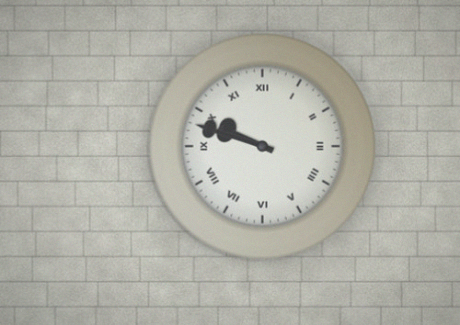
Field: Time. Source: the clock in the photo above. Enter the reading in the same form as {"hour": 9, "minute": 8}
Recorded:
{"hour": 9, "minute": 48}
